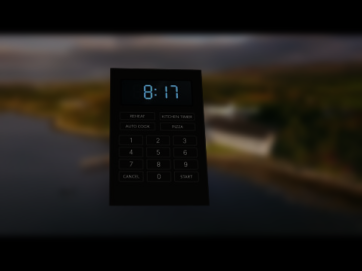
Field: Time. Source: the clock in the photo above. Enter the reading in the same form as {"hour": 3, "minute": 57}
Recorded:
{"hour": 8, "minute": 17}
